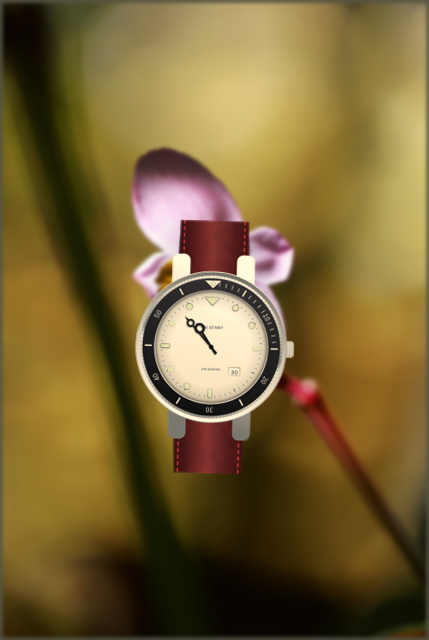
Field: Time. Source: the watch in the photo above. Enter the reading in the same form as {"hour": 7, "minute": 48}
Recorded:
{"hour": 10, "minute": 53}
